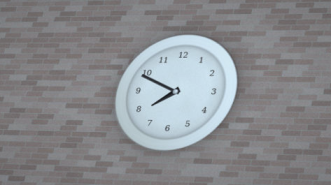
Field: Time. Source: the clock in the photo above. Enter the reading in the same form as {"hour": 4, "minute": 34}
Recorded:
{"hour": 7, "minute": 49}
